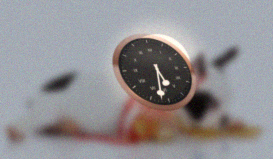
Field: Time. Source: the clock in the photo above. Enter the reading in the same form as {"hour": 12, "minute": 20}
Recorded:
{"hour": 5, "minute": 32}
